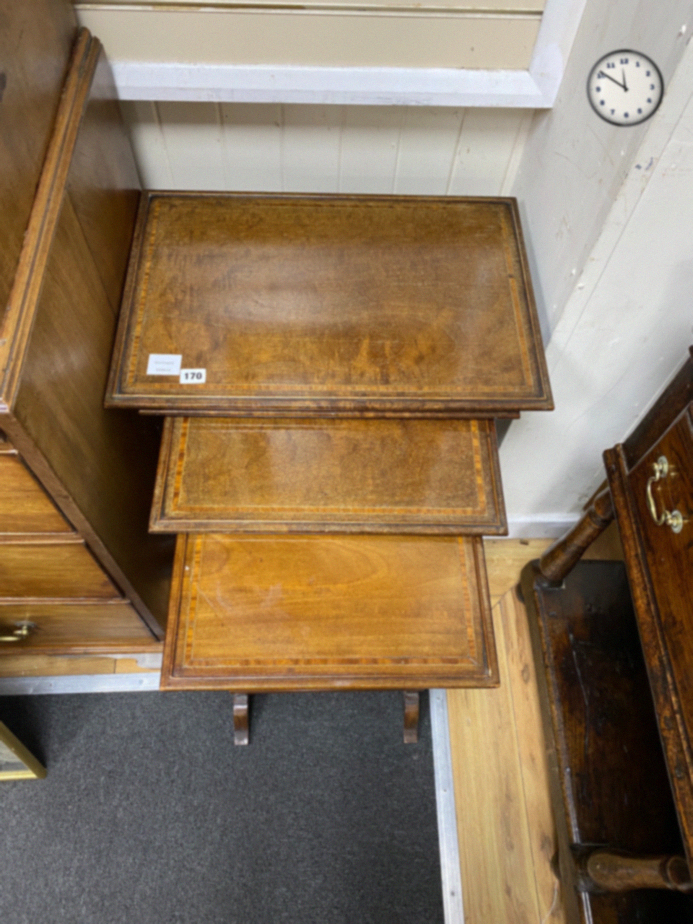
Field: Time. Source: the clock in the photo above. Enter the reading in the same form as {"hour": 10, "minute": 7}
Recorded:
{"hour": 11, "minute": 51}
